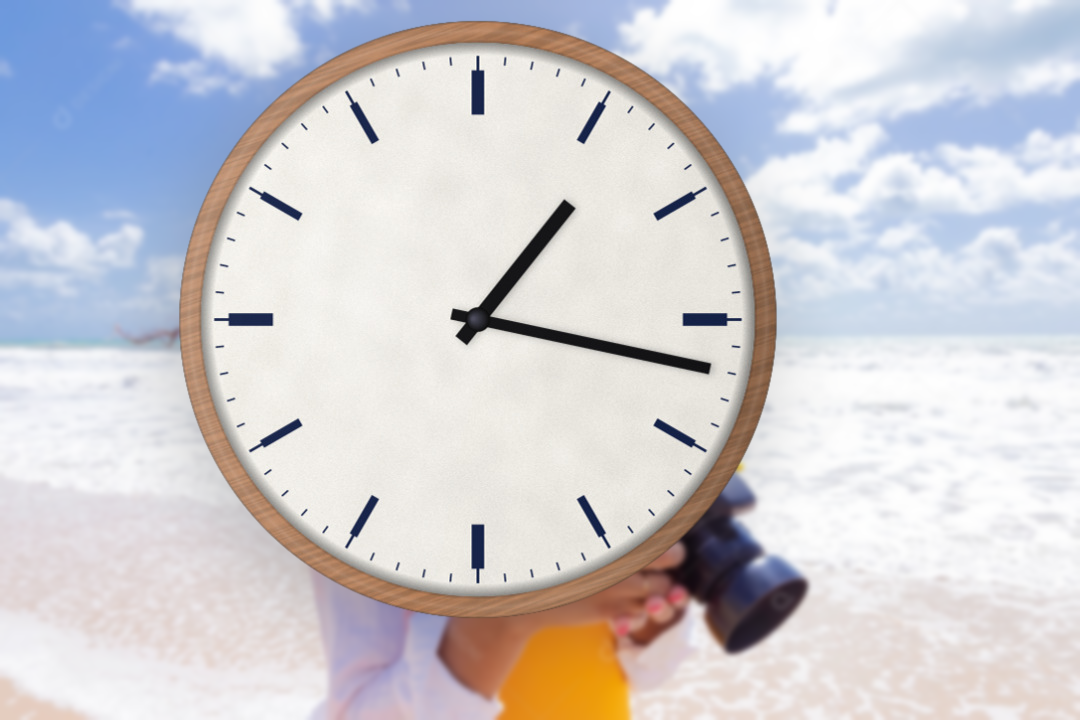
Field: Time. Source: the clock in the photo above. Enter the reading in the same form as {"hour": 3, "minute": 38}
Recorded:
{"hour": 1, "minute": 17}
